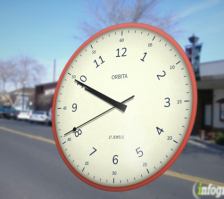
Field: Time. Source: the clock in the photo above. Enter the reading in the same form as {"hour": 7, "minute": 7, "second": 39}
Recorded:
{"hour": 9, "minute": 49, "second": 41}
